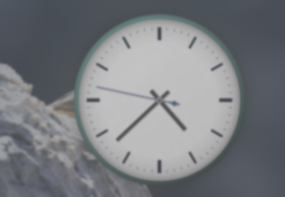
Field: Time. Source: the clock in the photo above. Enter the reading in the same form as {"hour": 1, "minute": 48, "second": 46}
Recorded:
{"hour": 4, "minute": 37, "second": 47}
